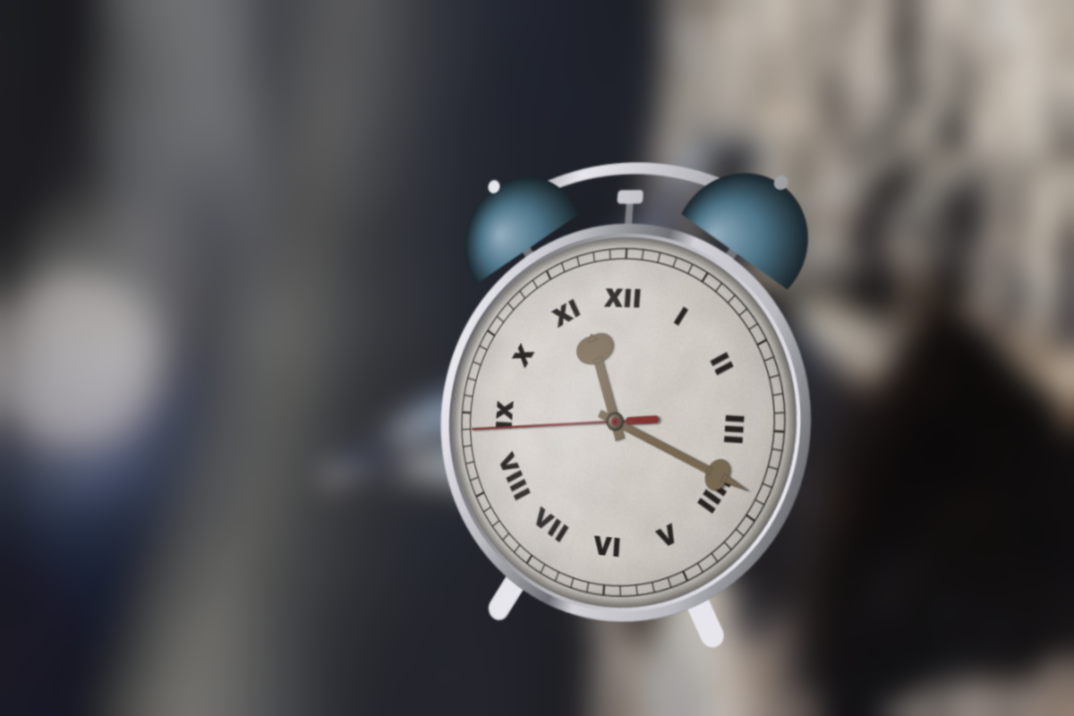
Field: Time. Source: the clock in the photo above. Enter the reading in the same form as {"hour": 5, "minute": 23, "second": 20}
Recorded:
{"hour": 11, "minute": 18, "second": 44}
